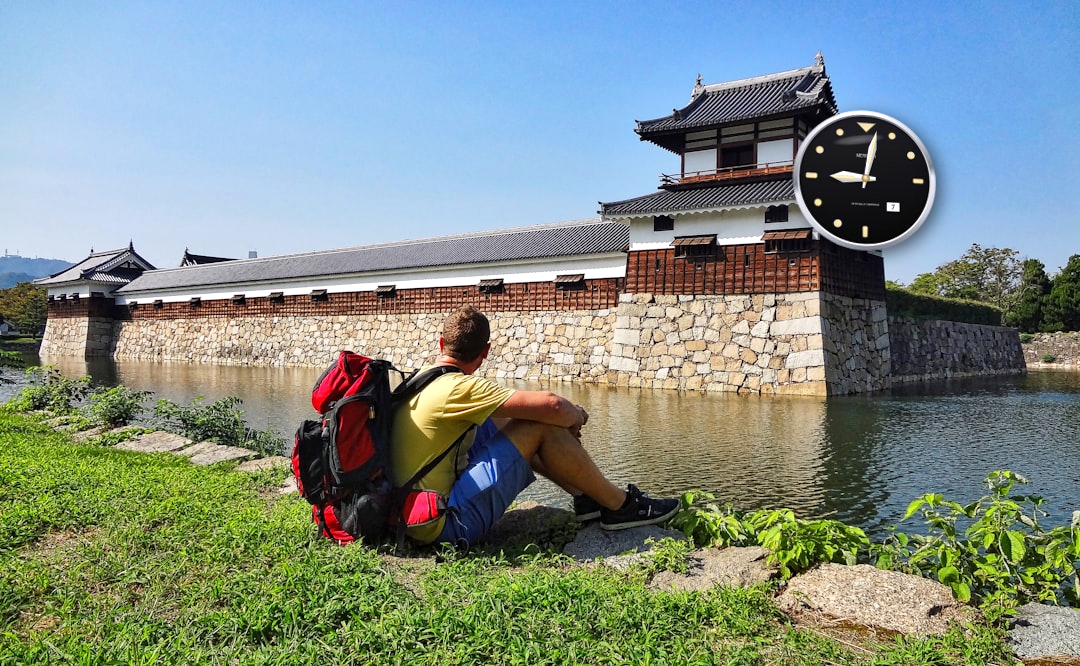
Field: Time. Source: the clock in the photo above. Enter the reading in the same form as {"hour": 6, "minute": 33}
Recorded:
{"hour": 9, "minute": 2}
